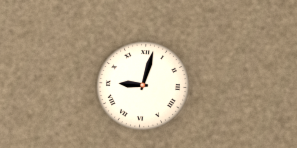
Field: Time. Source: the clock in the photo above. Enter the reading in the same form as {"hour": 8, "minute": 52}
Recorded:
{"hour": 9, "minute": 2}
